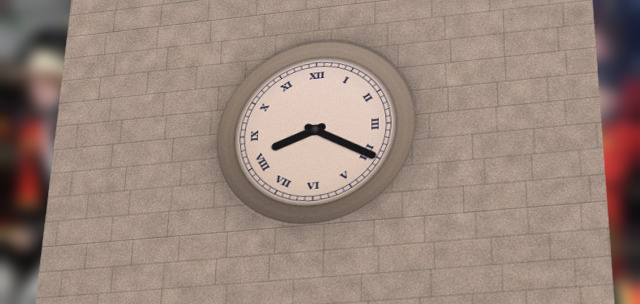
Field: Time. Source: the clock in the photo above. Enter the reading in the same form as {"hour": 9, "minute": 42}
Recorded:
{"hour": 8, "minute": 20}
